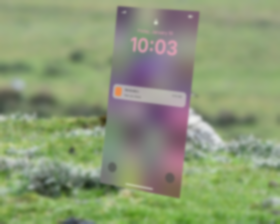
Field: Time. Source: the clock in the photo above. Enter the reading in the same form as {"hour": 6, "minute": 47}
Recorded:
{"hour": 10, "minute": 3}
